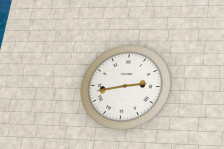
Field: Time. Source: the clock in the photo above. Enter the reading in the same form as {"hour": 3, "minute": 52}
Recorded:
{"hour": 2, "minute": 43}
